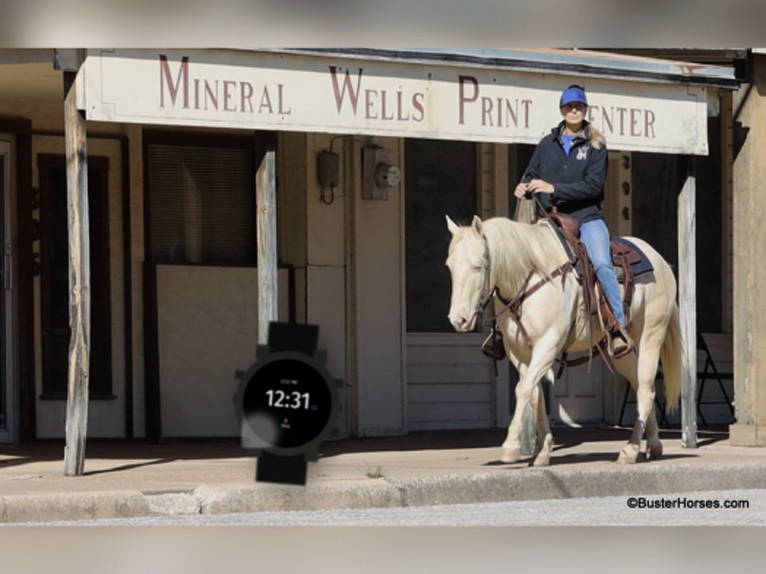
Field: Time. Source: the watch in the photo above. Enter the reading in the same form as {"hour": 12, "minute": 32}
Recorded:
{"hour": 12, "minute": 31}
